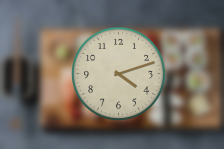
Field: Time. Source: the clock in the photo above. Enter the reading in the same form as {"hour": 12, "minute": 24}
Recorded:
{"hour": 4, "minute": 12}
